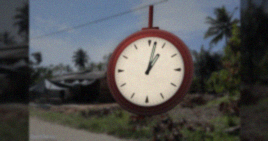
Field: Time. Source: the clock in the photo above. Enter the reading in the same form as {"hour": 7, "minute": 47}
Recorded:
{"hour": 1, "minute": 2}
